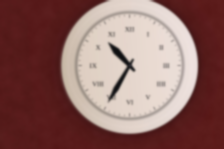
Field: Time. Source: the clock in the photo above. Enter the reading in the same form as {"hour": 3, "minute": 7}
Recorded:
{"hour": 10, "minute": 35}
